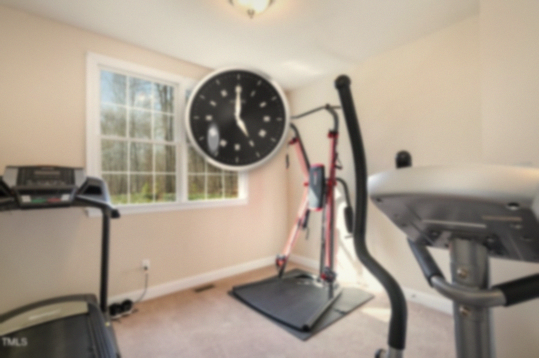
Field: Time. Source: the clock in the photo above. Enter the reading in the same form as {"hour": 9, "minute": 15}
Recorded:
{"hour": 5, "minute": 0}
